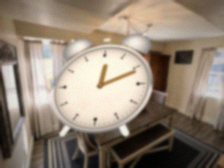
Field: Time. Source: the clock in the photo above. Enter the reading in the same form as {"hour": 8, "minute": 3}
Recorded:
{"hour": 12, "minute": 11}
